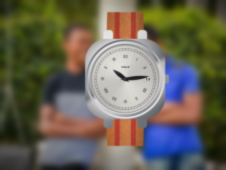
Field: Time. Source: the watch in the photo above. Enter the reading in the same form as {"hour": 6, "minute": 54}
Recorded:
{"hour": 10, "minute": 14}
